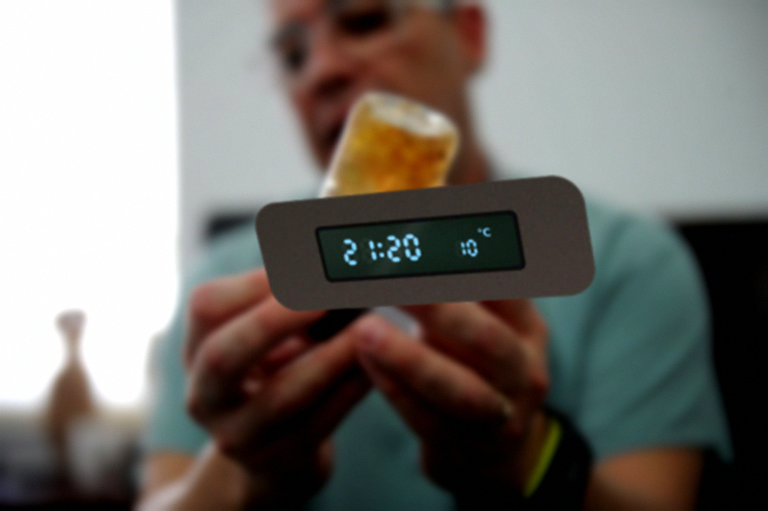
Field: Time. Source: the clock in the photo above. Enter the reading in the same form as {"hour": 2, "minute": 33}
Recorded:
{"hour": 21, "minute": 20}
